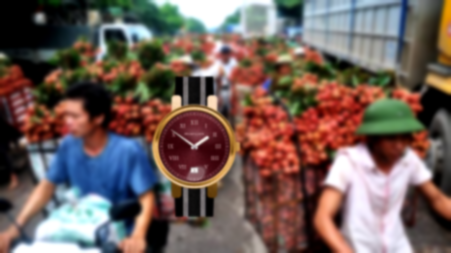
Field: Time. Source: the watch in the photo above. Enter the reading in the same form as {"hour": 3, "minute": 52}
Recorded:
{"hour": 1, "minute": 51}
